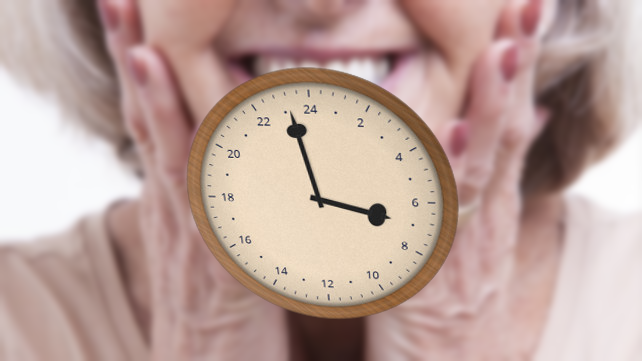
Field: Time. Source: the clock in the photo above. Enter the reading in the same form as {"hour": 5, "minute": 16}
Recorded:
{"hour": 6, "minute": 58}
